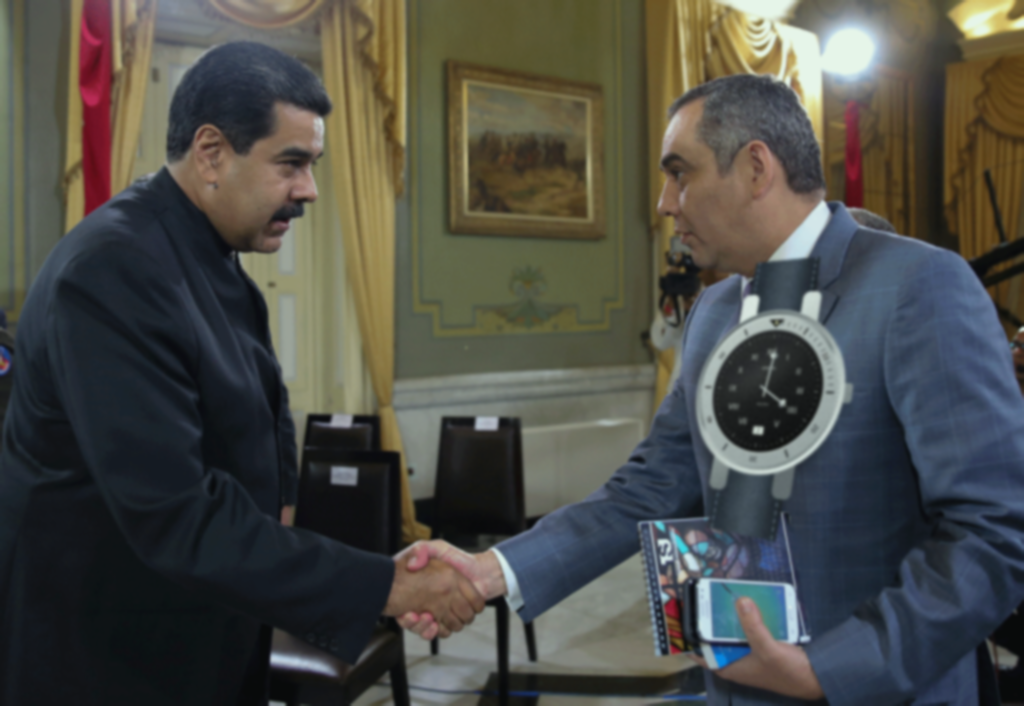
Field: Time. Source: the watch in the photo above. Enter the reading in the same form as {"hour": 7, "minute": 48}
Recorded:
{"hour": 4, "minute": 1}
